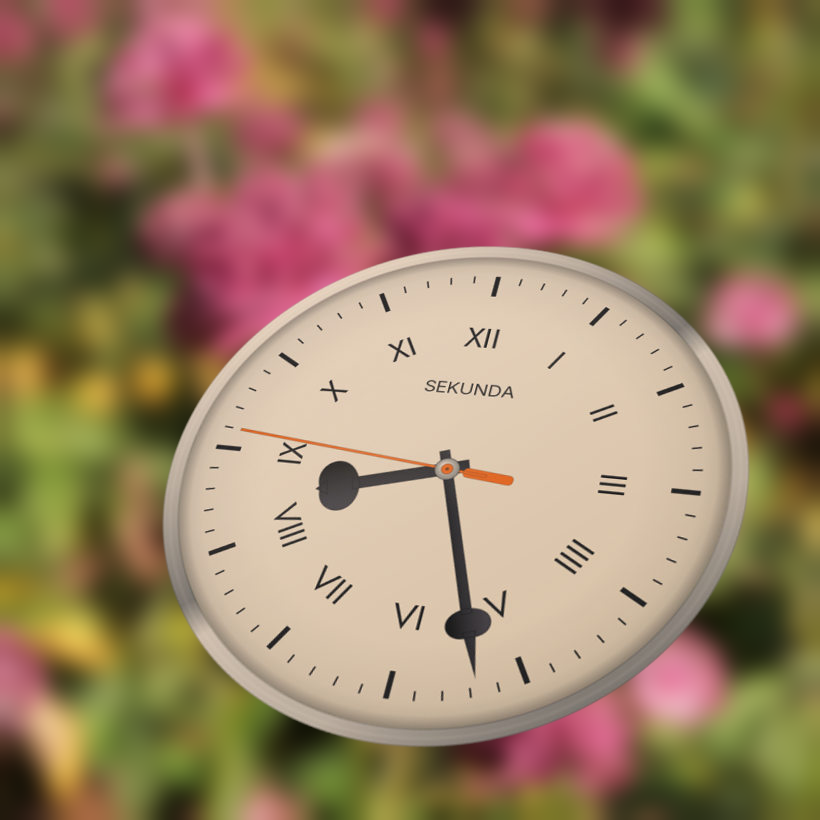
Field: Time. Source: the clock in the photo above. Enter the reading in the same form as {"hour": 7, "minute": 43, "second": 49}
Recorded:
{"hour": 8, "minute": 26, "second": 46}
